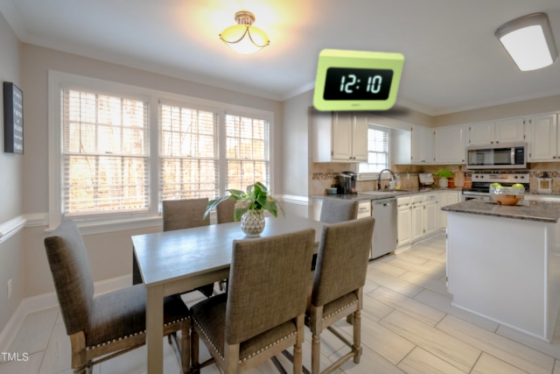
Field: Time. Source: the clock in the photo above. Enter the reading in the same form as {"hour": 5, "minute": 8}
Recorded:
{"hour": 12, "minute": 10}
